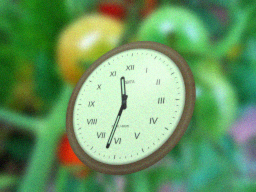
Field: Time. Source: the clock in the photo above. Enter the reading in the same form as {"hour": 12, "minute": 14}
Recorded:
{"hour": 11, "minute": 32}
